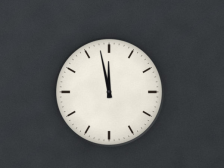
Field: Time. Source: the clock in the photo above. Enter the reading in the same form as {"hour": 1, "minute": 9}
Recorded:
{"hour": 11, "minute": 58}
